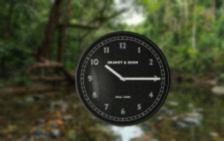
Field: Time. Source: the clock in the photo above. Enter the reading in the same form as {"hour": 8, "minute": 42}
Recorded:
{"hour": 10, "minute": 15}
